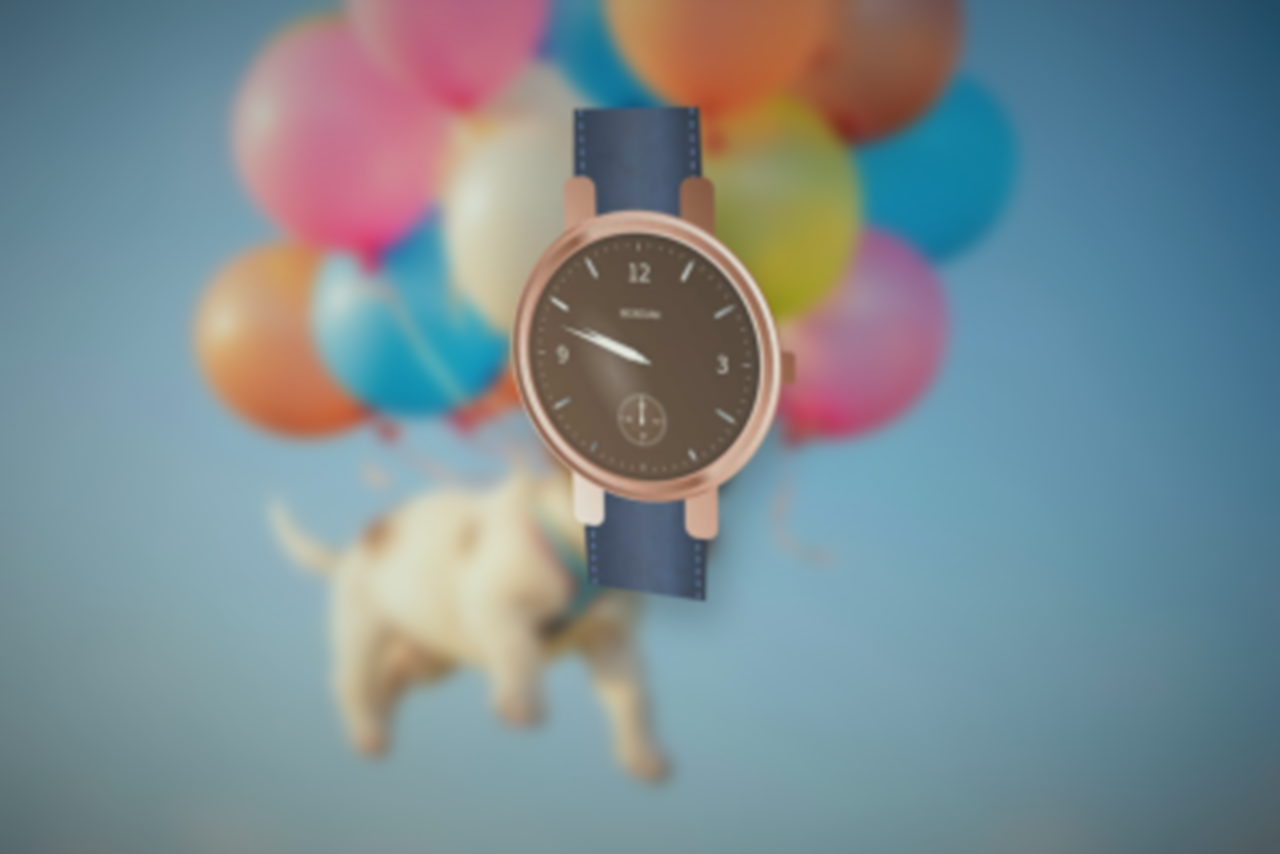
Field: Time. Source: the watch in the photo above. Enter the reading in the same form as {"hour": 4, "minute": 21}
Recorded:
{"hour": 9, "minute": 48}
